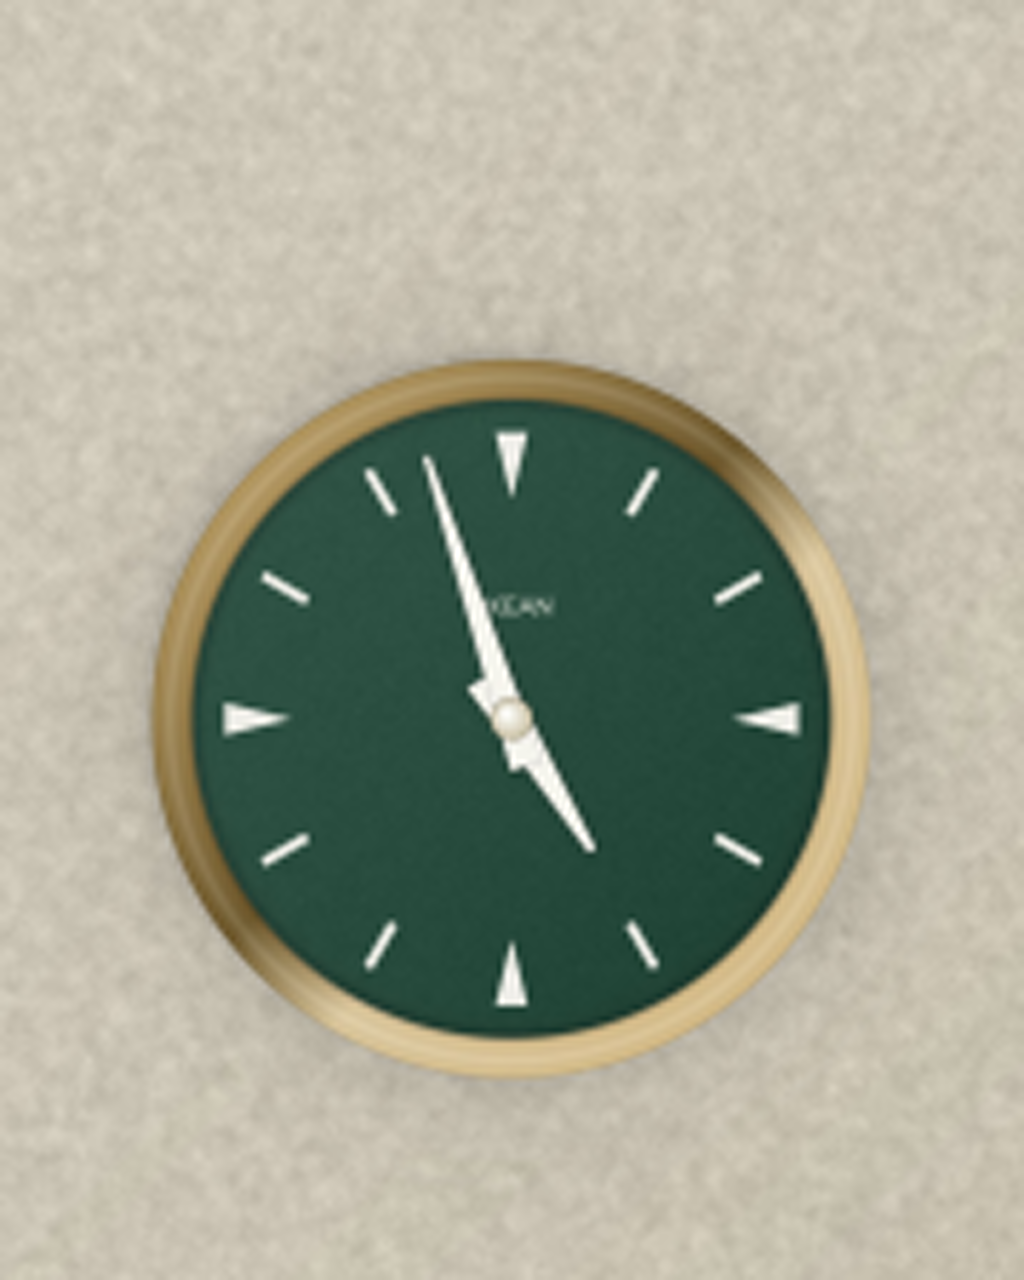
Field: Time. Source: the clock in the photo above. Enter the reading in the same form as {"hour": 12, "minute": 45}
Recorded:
{"hour": 4, "minute": 57}
